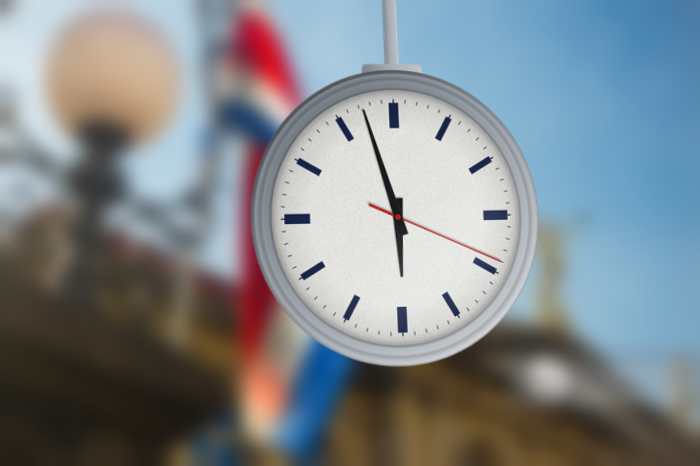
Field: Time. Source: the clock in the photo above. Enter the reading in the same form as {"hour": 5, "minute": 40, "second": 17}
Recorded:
{"hour": 5, "minute": 57, "second": 19}
